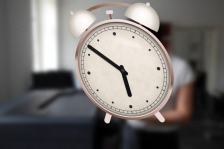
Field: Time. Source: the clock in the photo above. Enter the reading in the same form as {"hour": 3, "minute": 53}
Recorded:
{"hour": 5, "minute": 52}
